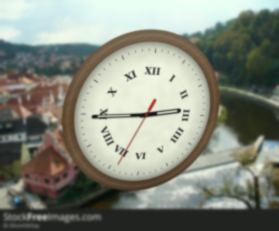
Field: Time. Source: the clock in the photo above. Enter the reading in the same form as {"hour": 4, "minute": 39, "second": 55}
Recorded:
{"hour": 2, "minute": 44, "second": 34}
